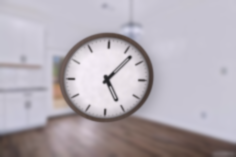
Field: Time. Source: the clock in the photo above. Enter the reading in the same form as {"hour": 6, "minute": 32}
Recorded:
{"hour": 5, "minute": 7}
